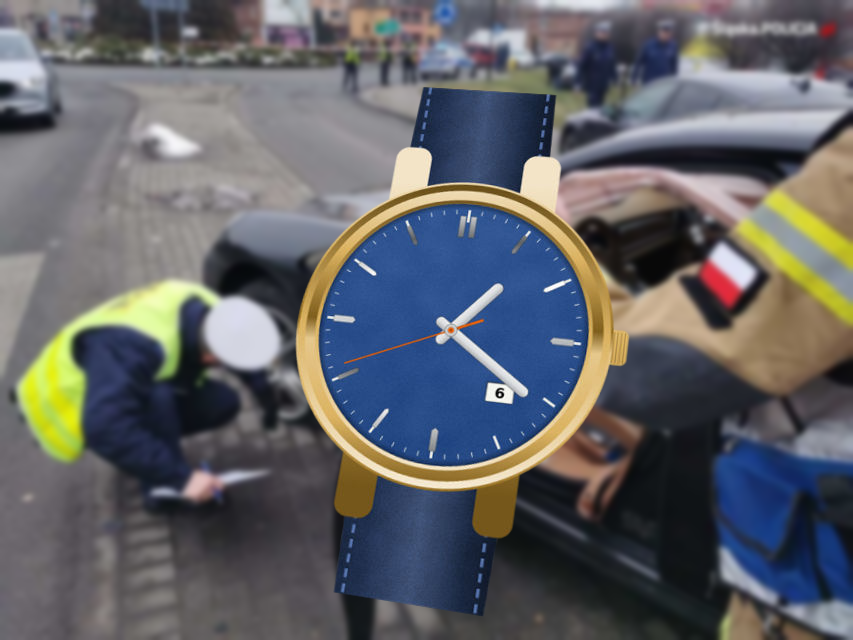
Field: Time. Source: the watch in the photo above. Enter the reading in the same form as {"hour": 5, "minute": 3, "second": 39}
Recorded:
{"hour": 1, "minute": 20, "second": 41}
